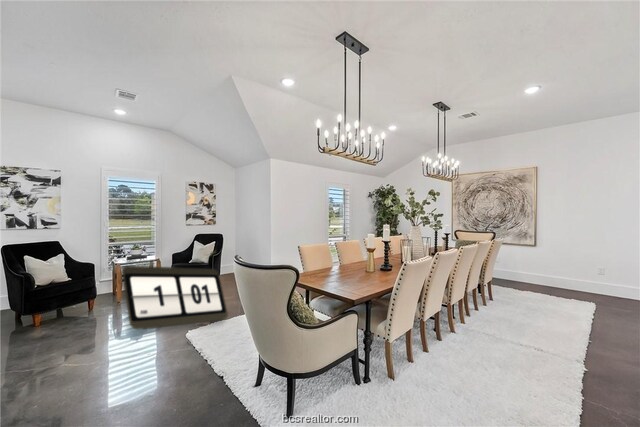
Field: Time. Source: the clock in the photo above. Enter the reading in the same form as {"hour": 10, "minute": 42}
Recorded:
{"hour": 1, "minute": 1}
